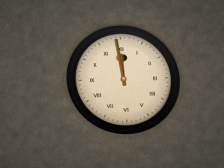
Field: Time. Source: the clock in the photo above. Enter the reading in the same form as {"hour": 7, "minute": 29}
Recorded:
{"hour": 11, "minute": 59}
